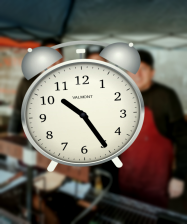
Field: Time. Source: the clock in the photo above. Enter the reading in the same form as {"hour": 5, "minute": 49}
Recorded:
{"hour": 10, "minute": 25}
